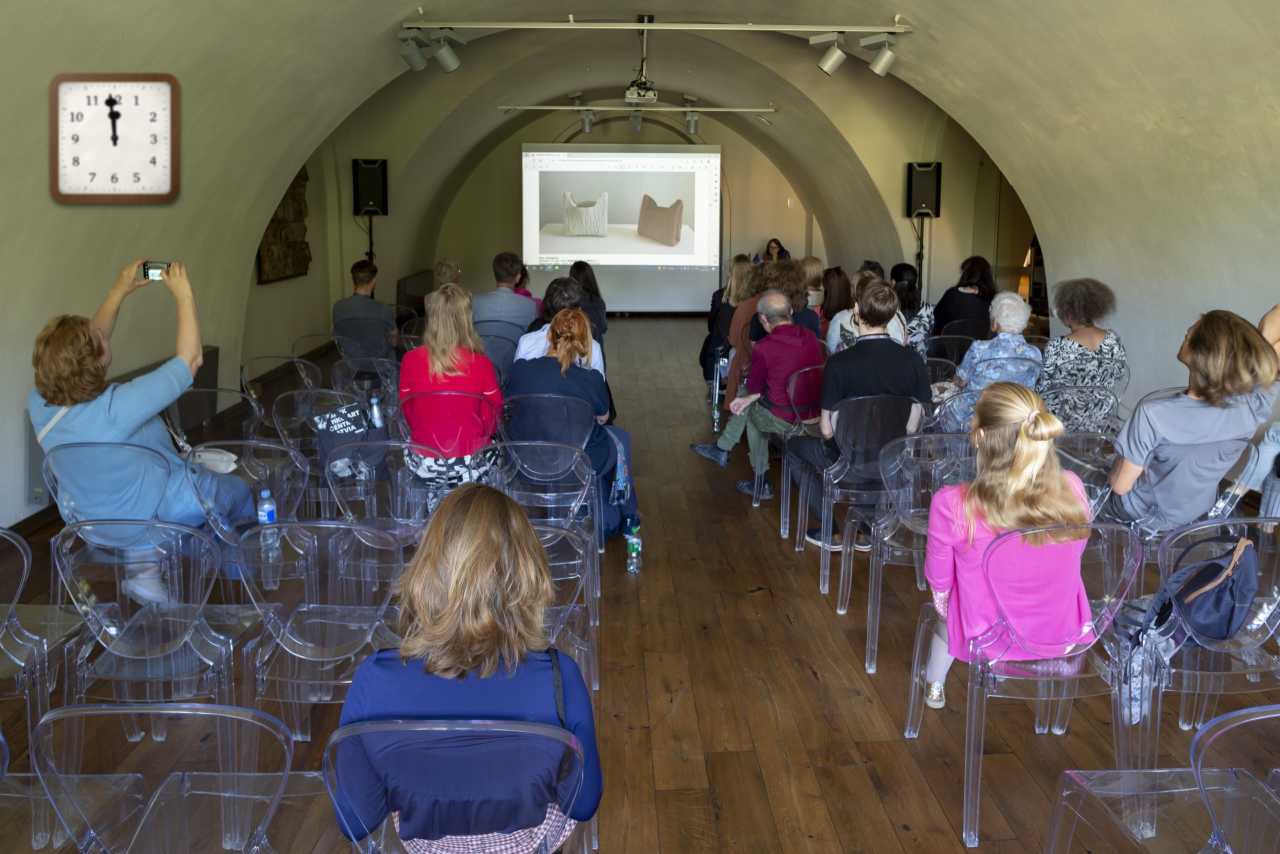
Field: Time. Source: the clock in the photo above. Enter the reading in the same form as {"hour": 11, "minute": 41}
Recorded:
{"hour": 11, "minute": 59}
